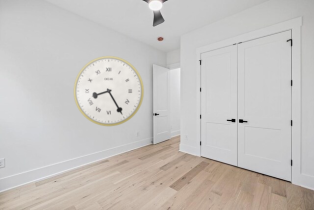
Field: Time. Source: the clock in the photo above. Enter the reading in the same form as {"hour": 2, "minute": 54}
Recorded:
{"hour": 8, "minute": 25}
